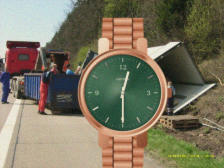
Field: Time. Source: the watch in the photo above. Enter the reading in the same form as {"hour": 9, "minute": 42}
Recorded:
{"hour": 12, "minute": 30}
